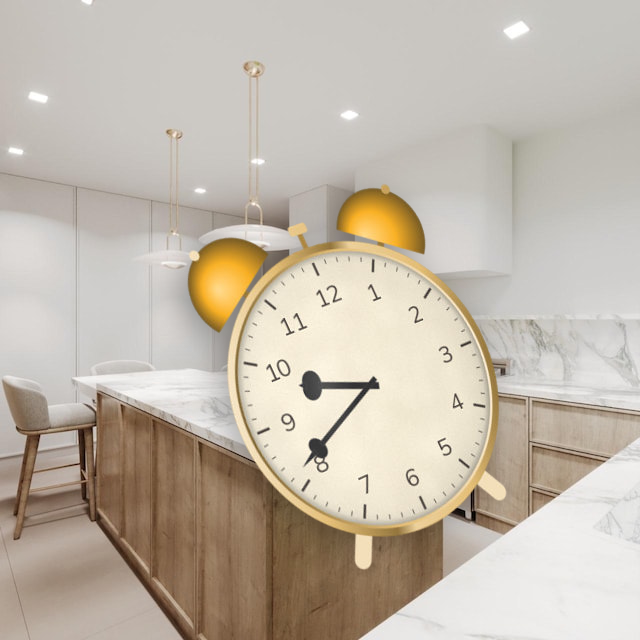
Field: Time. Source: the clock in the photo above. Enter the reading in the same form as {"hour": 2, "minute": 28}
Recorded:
{"hour": 9, "minute": 41}
